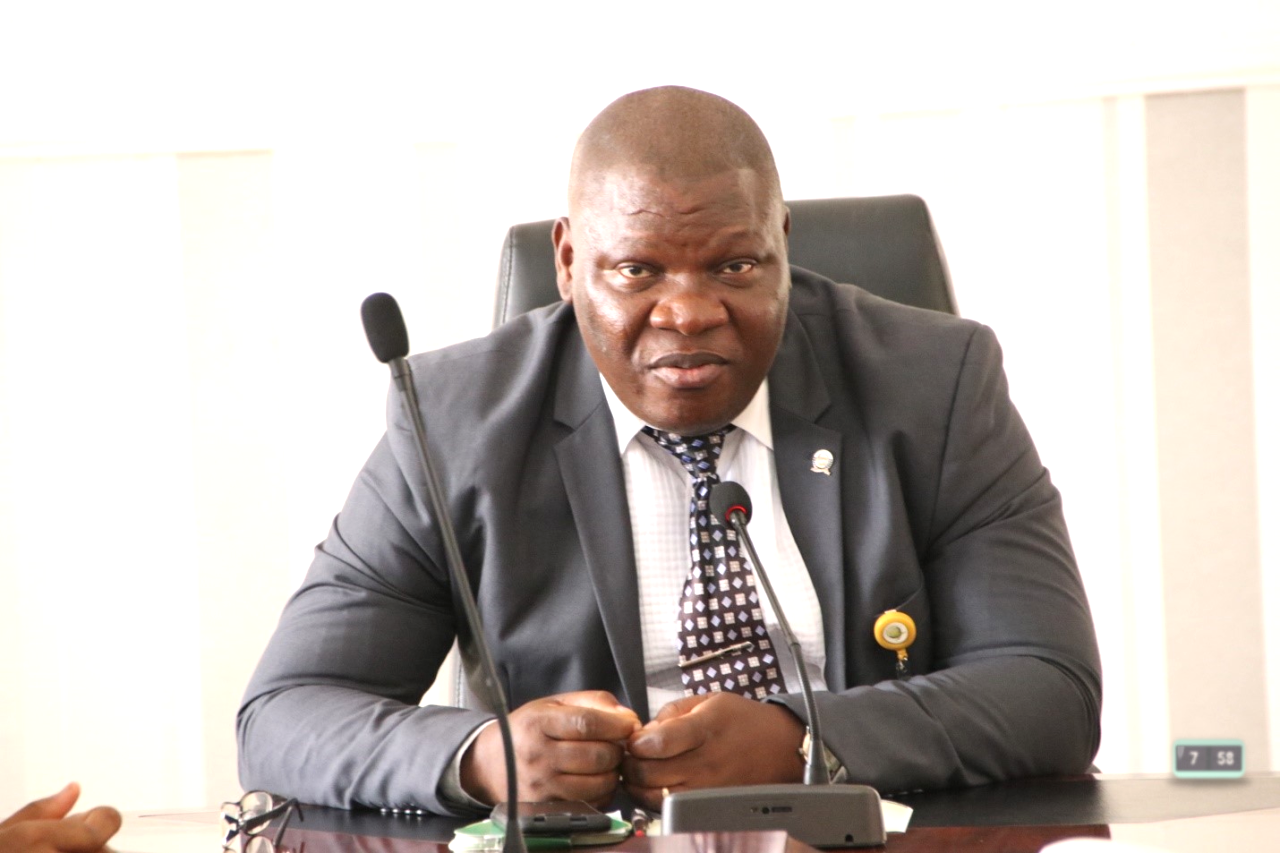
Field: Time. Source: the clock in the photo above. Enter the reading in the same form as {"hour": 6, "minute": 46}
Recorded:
{"hour": 7, "minute": 58}
